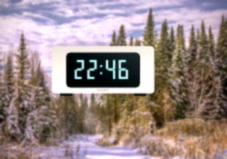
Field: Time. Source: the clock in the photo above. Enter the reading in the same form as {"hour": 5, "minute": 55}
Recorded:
{"hour": 22, "minute": 46}
